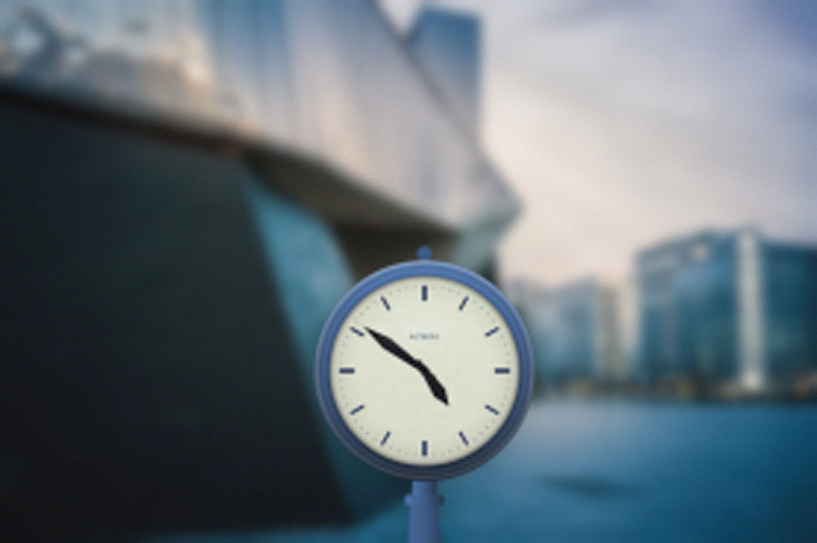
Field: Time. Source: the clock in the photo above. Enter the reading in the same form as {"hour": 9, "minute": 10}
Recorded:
{"hour": 4, "minute": 51}
